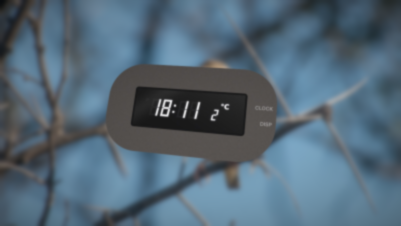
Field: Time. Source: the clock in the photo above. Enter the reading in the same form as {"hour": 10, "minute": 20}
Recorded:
{"hour": 18, "minute": 11}
